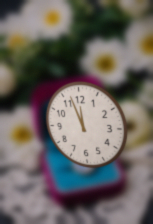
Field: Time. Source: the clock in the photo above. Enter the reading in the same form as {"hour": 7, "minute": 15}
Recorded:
{"hour": 11, "minute": 57}
